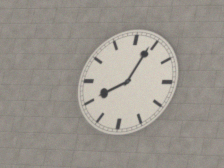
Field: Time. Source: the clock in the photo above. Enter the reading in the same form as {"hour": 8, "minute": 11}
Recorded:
{"hour": 8, "minute": 4}
